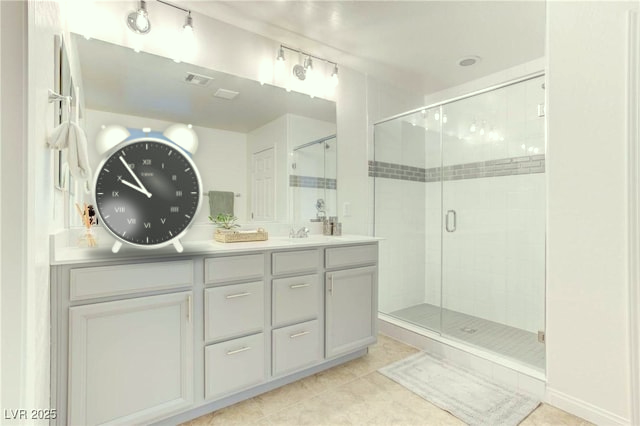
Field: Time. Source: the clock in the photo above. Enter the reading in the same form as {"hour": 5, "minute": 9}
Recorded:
{"hour": 9, "minute": 54}
